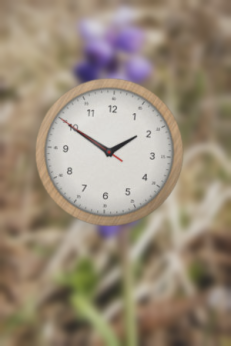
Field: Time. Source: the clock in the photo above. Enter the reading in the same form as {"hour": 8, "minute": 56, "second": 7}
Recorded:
{"hour": 1, "minute": 49, "second": 50}
